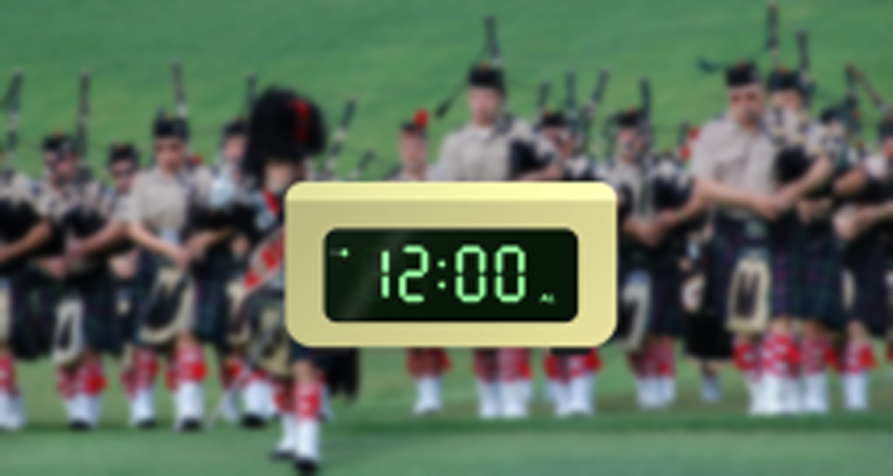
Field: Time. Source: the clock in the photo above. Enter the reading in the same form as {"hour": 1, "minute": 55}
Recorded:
{"hour": 12, "minute": 0}
